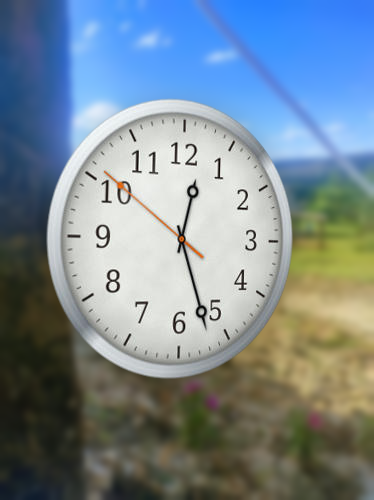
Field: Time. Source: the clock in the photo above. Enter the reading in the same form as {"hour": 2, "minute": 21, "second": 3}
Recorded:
{"hour": 12, "minute": 26, "second": 51}
